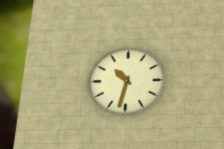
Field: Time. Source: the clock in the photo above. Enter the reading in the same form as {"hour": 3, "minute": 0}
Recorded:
{"hour": 10, "minute": 32}
